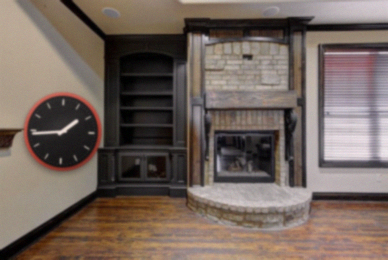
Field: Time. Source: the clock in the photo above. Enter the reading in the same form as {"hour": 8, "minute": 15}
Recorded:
{"hour": 1, "minute": 44}
